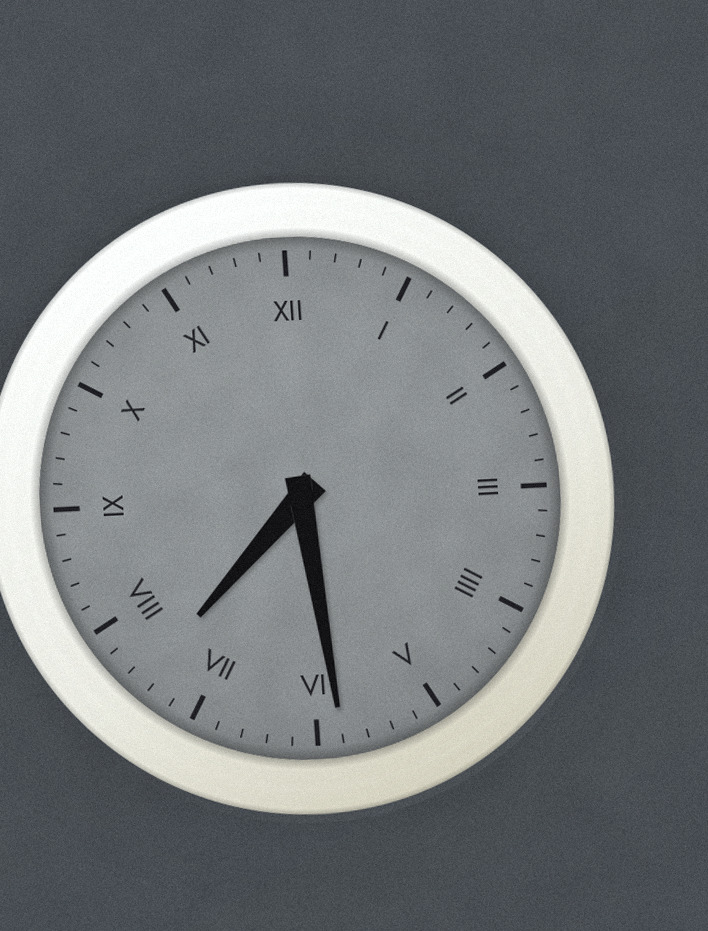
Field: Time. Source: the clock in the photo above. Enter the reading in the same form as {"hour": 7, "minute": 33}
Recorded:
{"hour": 7, "minute": 29}
